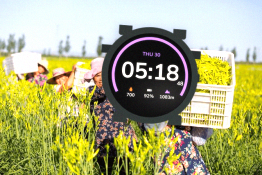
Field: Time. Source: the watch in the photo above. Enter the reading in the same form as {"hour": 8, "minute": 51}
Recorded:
{"hour": 5, "minute": 18}
